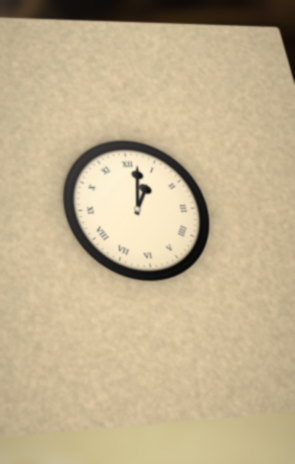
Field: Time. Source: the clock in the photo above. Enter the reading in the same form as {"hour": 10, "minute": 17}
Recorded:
{"hour": 1, "minute": 2}
